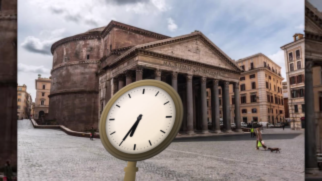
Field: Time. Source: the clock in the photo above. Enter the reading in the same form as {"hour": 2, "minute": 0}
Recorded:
{"hour": 6, "minute": 35}
